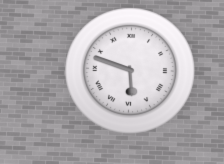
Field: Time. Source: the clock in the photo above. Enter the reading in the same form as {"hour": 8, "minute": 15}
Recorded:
{"hour": 5, "minute": 48}
